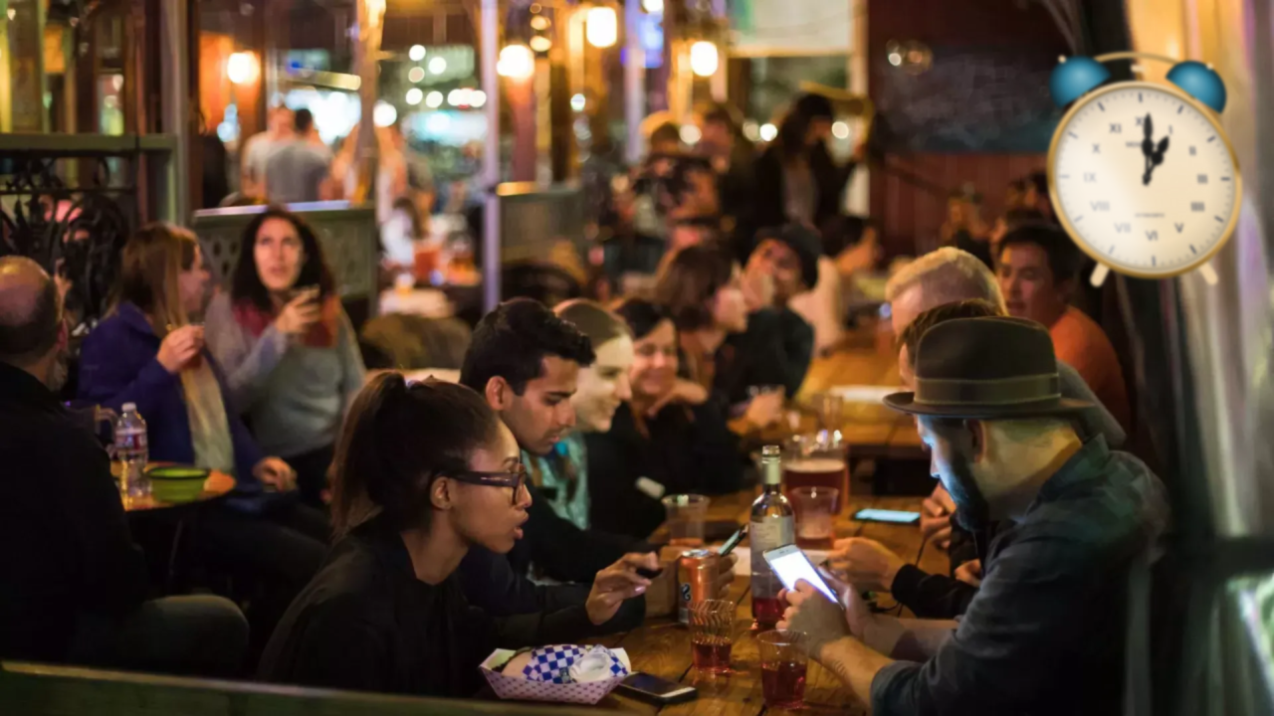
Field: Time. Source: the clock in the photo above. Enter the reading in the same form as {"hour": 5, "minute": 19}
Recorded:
{"hour": 1, "minute": 1}
